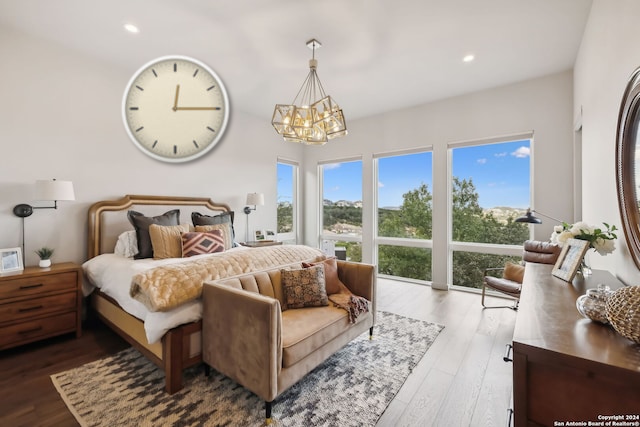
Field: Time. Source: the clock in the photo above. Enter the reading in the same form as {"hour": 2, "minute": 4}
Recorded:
{"hour": 12, "minute": 15}
